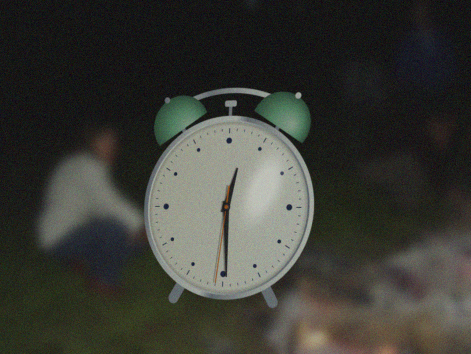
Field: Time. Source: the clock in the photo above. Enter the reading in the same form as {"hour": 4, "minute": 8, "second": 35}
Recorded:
{"hour": 12, "minute": 29, "second": 31}
